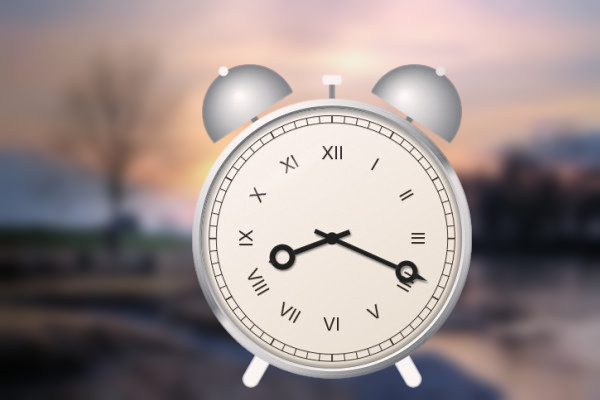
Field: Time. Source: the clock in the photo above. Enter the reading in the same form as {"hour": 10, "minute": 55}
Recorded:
{"hour": 8, "minute": 19}
